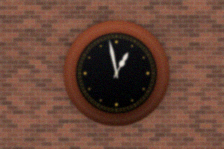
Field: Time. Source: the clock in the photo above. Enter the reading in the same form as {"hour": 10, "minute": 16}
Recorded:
{"hour": 12, "minute": 58}
